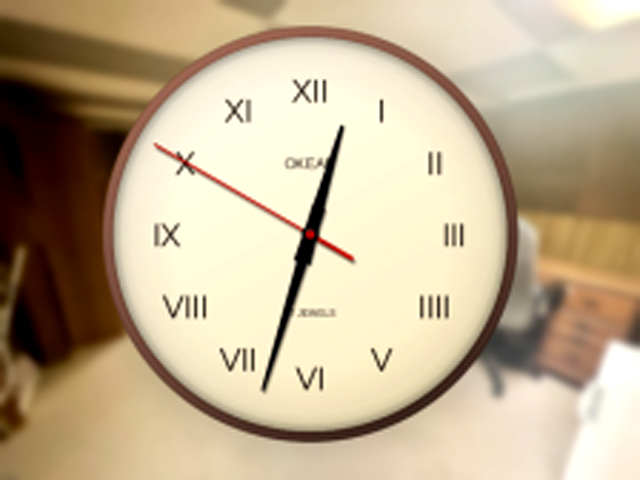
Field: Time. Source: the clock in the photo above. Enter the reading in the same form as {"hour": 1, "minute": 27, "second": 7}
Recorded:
{"hour": 12, "minute": 32, "second": 50}
